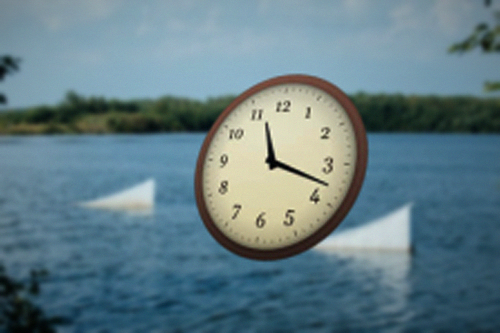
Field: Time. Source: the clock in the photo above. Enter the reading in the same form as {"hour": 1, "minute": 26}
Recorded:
{"hour": 11, "minute": 18}
